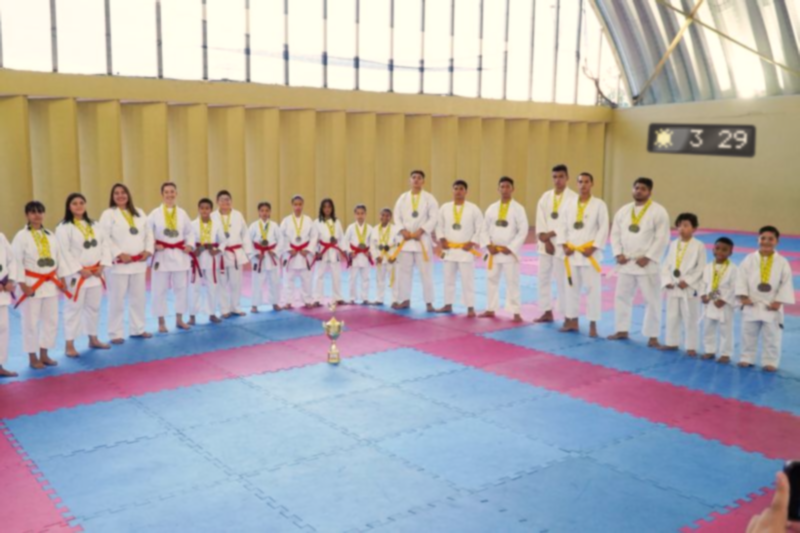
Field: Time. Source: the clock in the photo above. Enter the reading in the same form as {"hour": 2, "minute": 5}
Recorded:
{"hour": 3, "minute": 29}
